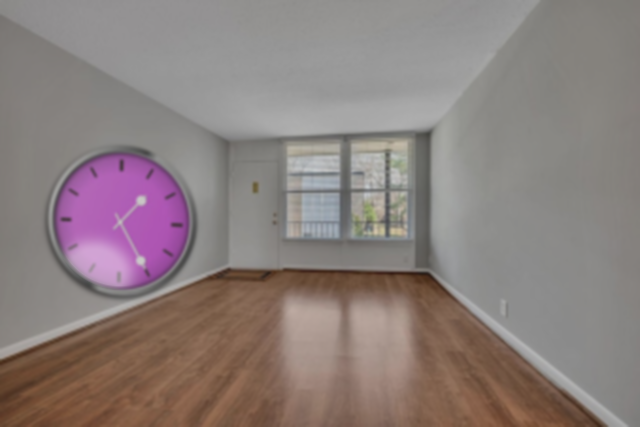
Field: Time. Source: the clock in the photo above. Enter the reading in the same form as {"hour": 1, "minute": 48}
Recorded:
{"hour": 1, "minute": 25}
